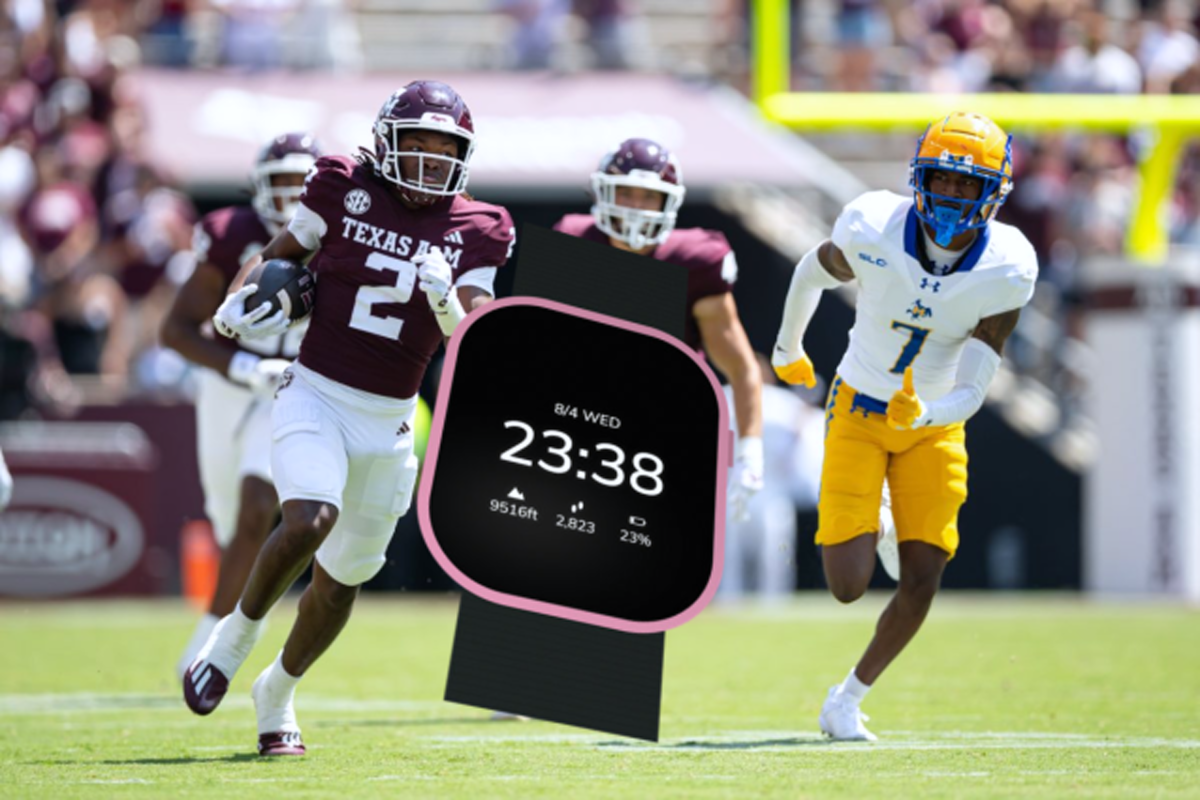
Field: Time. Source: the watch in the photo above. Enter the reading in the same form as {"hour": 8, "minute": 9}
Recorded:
{"hour": 23, "minute": 38}
